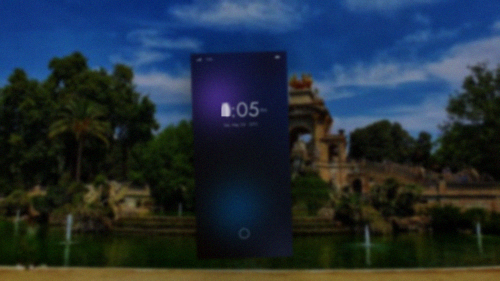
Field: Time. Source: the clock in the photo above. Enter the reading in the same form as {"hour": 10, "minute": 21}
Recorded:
{"hour": 1, "minute": 5}
